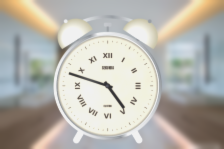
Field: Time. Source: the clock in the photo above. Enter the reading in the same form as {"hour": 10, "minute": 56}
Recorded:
{"hour": 4, "minute": 48}
